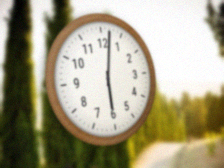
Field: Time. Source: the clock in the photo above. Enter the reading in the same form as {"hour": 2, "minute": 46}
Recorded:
{"hour": 6, "minute": 2}
